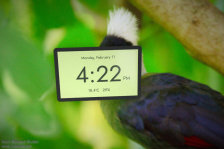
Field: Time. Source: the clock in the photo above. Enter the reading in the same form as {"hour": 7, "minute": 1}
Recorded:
{"hour": 4, "minute": 22}
